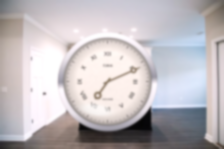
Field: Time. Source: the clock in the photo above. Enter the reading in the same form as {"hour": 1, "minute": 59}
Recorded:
{"hour": 7, "minute": 11}
